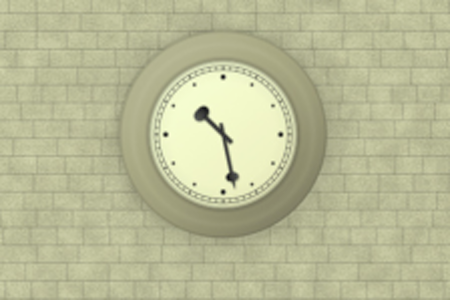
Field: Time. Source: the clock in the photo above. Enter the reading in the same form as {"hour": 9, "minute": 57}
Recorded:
{"hour": 10, "minute": 28}
